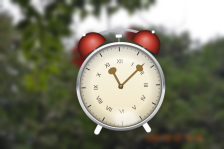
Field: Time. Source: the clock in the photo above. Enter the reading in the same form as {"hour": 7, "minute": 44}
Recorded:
{"hour": 11, "minute": 8}
